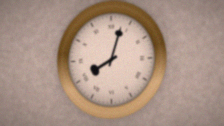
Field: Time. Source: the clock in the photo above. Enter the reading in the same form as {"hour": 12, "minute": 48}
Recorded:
{"hour": 8, "minute": 3}
